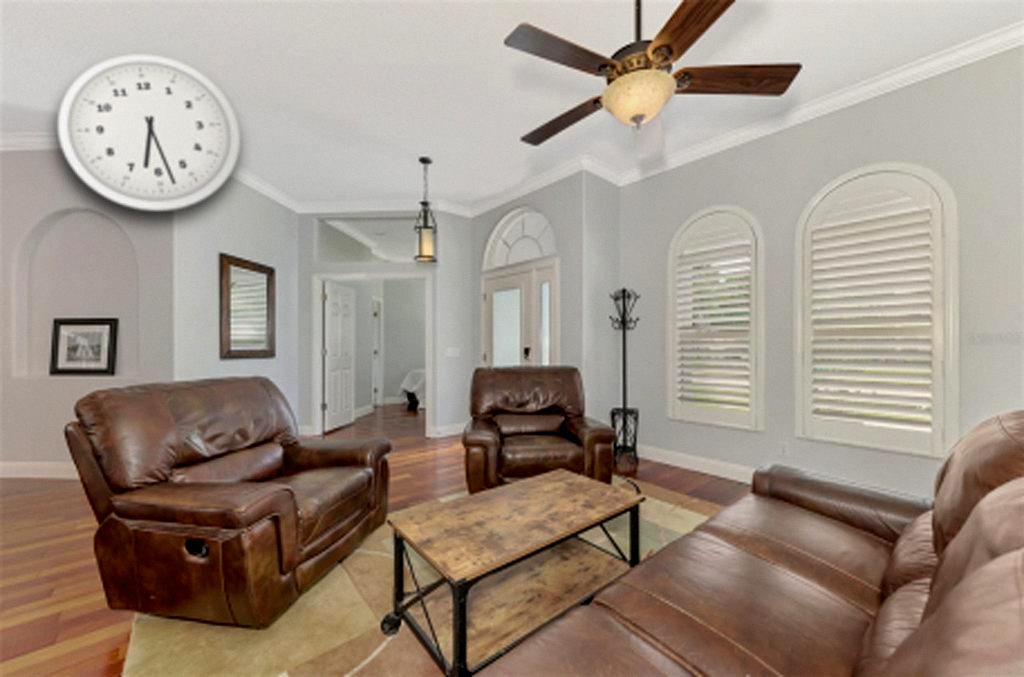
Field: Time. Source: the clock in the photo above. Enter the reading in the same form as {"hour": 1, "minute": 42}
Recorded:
{"hour": 6, "minute": 28}
